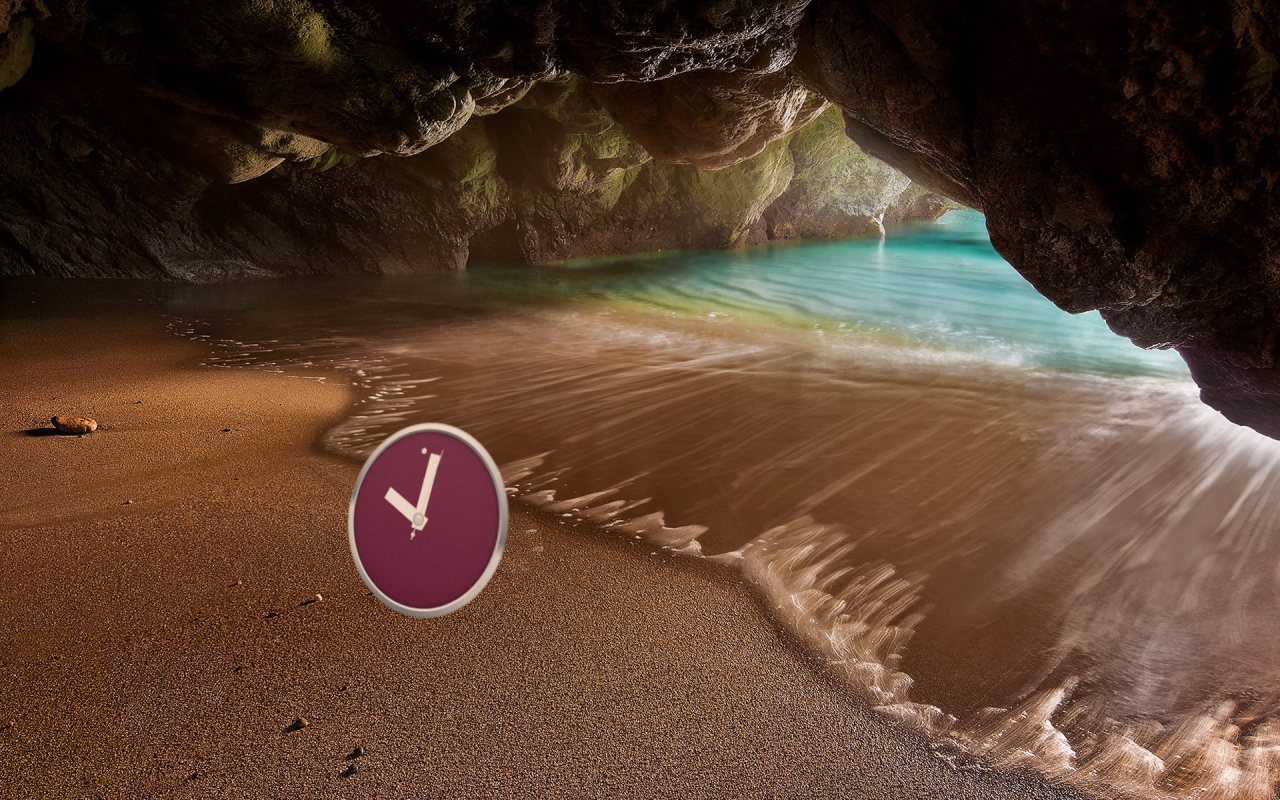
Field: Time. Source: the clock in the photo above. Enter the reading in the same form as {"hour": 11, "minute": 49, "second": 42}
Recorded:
{"hour": 10, "minute": 2, "second": 3}
